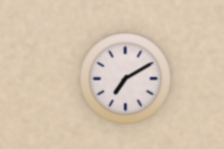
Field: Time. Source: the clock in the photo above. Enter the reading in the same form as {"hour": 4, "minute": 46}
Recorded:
{"hour": 7, "minute": 10}
